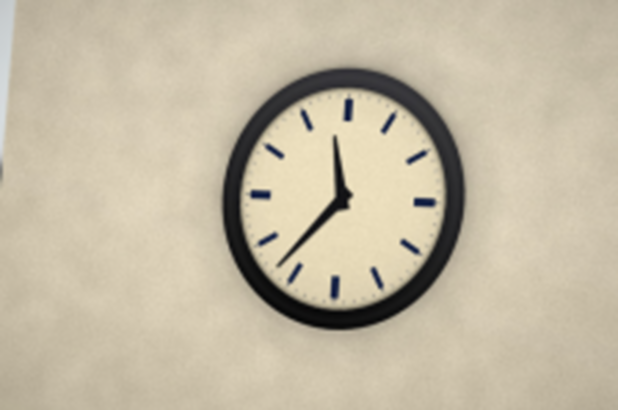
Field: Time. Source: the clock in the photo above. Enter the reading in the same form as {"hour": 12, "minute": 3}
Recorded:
{"hour": 11, "minute": 37}
